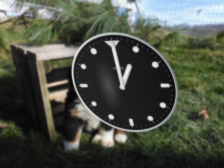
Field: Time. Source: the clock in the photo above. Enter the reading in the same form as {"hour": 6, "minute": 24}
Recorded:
{"hour": 1, "minute": 0}
